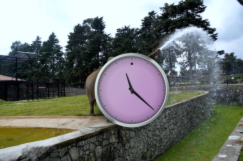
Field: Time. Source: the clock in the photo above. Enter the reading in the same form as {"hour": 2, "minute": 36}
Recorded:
{"hour": 11, "minute": 22}
